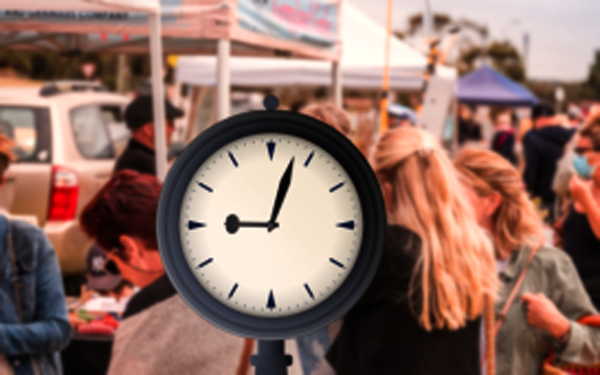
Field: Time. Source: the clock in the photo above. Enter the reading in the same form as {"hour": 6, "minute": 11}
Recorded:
{"hour": 9, "minute": 3}
